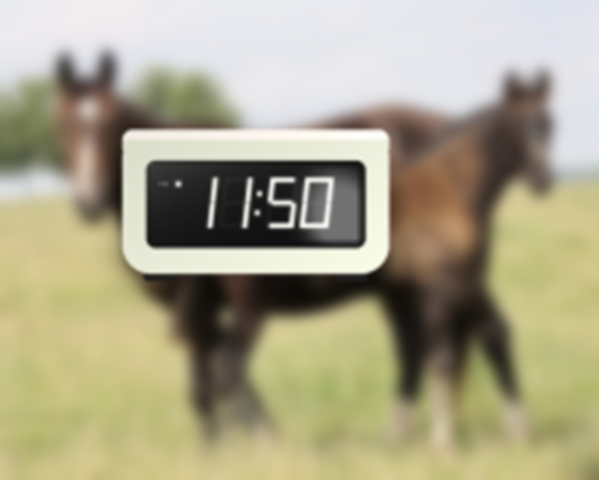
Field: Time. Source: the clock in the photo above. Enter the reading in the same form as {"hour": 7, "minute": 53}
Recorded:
{"hour": 11, "minute": 50}
